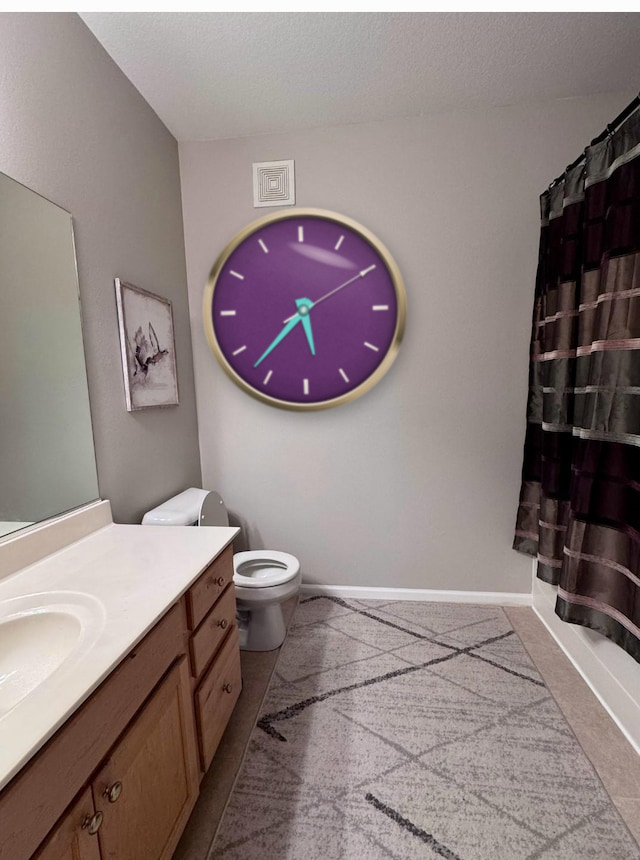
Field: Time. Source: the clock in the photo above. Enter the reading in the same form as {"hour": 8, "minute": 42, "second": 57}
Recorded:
{"hour": 5, "minute": 37, "second": 10}
